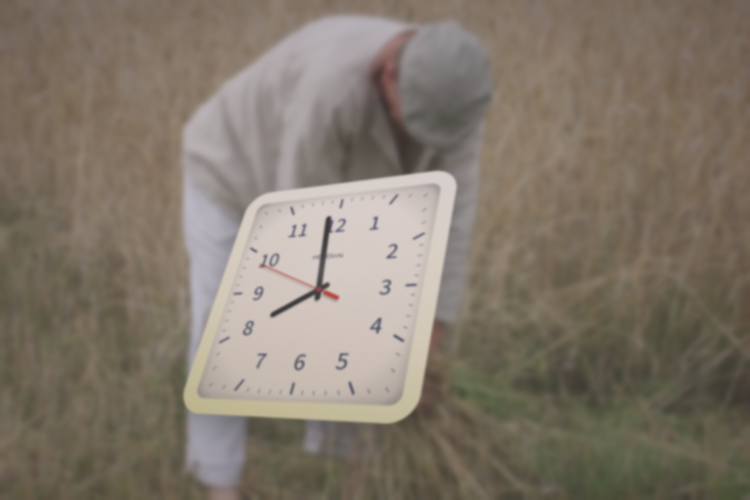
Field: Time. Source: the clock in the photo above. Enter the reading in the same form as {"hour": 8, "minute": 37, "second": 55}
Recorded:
{"hour": 7, "minute": 58, "second": 49}
